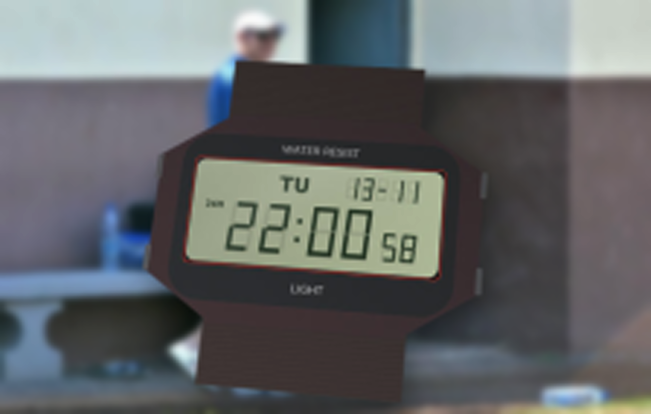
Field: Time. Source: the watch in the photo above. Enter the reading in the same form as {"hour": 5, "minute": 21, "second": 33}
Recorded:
{"hour": 22, "minute": 0, "second": 58}
